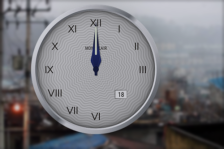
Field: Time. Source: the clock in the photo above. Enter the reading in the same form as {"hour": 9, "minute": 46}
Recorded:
{"hour": 12, "minute": 0}
